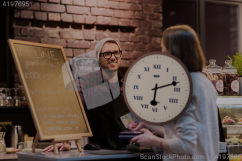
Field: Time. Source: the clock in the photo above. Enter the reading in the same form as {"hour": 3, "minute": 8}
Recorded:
{"hour": 6, "minute": 12}
